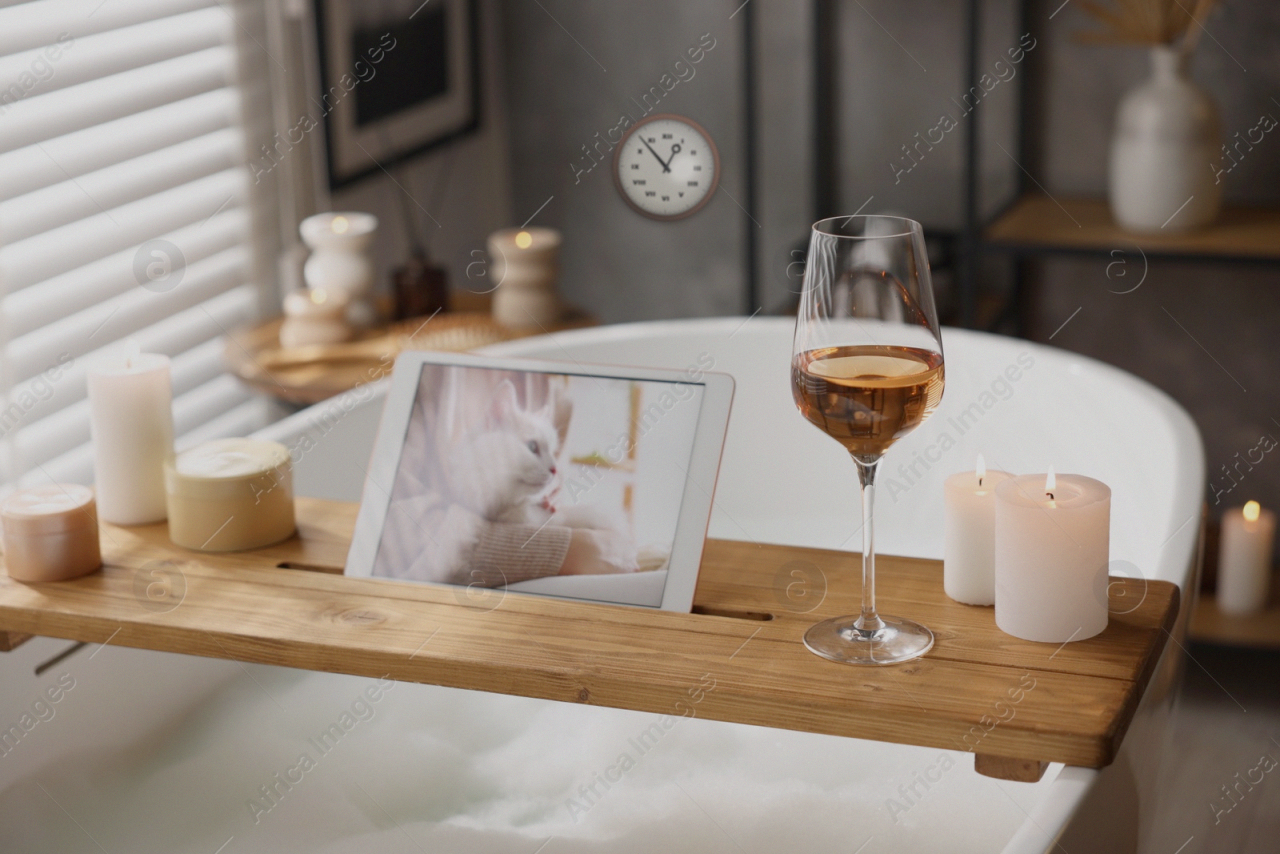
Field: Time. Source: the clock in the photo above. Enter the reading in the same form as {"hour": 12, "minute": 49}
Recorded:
{"hour": 12, "minute": 53}
